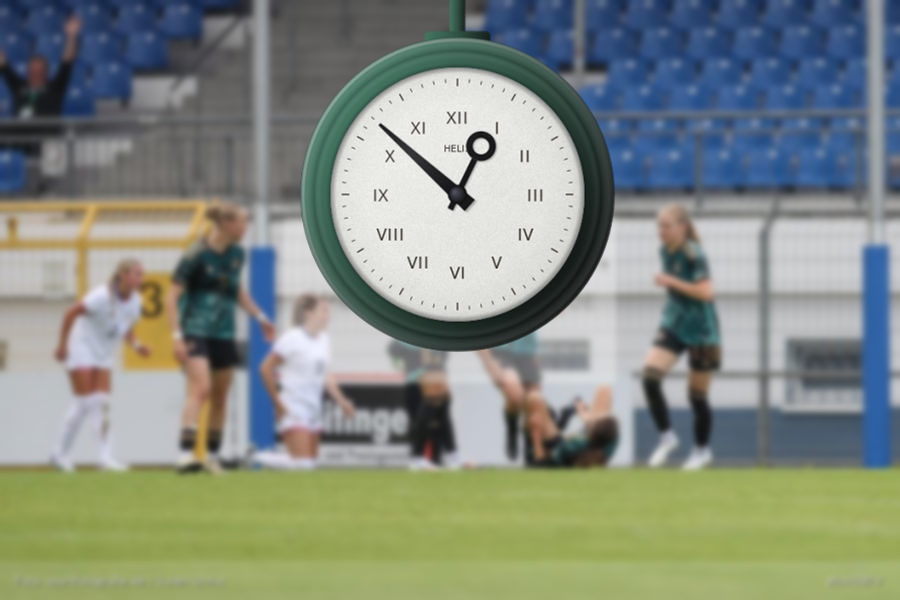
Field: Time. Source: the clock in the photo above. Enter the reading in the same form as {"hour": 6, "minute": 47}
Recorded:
{"hour": 12, "minute": 52}
